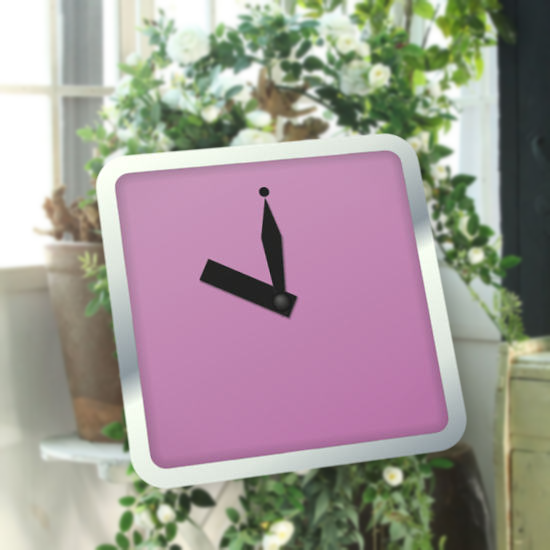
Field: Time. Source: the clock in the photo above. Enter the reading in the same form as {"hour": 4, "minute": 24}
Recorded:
{"hour": 10, "minute": 0}
